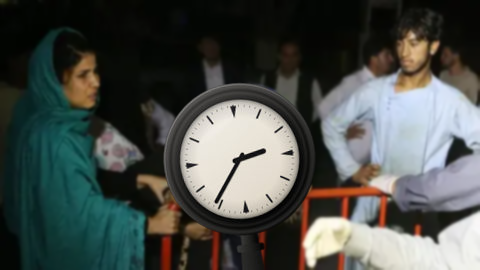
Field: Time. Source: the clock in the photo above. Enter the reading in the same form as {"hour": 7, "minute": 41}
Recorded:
{"hour": 2, "minute": 36}
